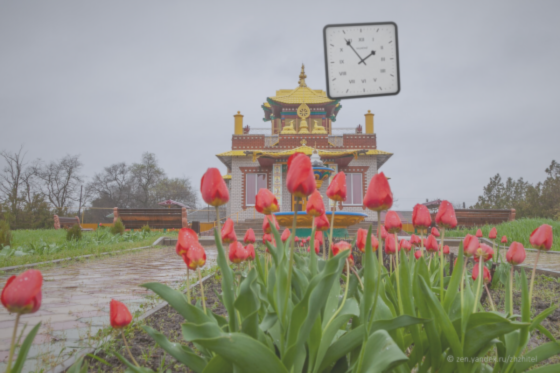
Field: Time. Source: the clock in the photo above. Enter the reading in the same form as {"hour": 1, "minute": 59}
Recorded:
{"hour": 1, "minute": 54}
